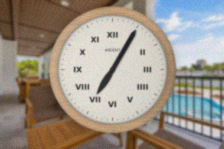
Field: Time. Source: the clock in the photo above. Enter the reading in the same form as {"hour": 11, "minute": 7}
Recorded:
{"hour": 7, "minute": 5}
